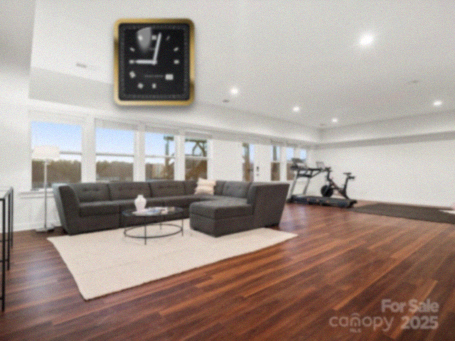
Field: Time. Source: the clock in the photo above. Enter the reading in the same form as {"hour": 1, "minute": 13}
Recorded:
{"hour": 9, "minute": 2}
